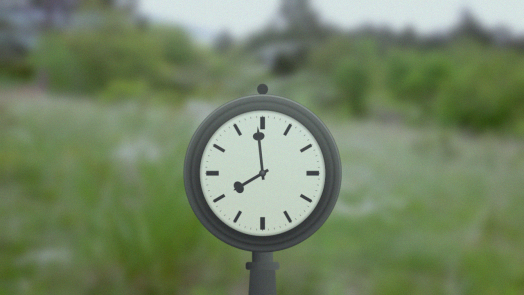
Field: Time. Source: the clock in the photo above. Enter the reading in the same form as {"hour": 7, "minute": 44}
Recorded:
{"hour": 7, "minute": 59}
